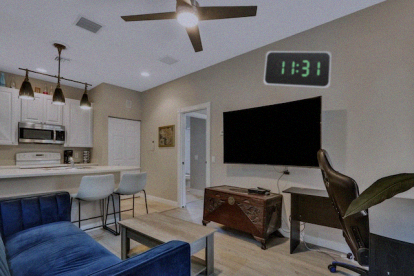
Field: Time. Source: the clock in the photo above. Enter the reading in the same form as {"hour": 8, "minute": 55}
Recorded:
{"hour": 11, "minute": 31}
